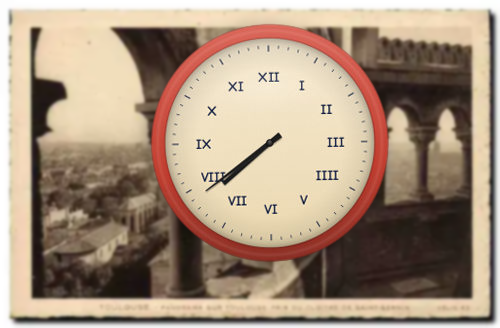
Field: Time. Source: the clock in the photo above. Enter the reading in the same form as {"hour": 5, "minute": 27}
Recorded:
{"hour": 7, "minute": 39}
